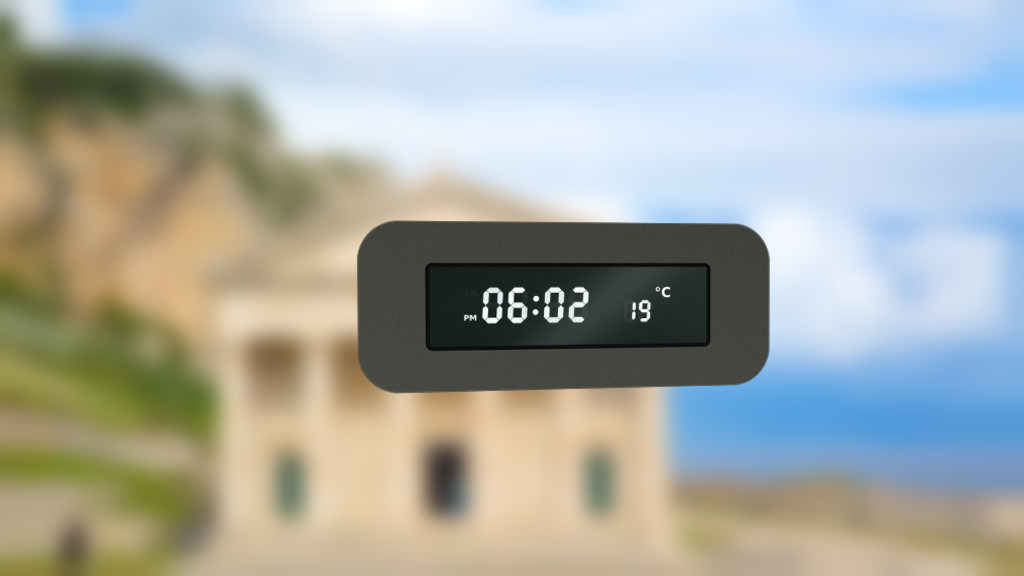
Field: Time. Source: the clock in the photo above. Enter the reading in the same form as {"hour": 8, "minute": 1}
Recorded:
{"hour": 6, "minute": 2}
